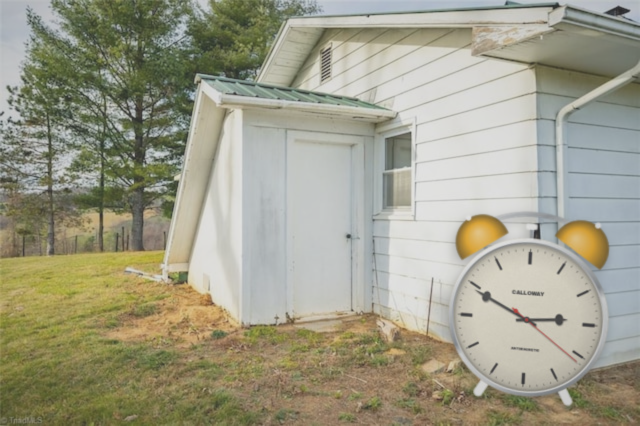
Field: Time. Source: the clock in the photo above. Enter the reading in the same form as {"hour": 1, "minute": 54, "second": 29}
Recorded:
{"hour": 2, "minute": 49, "second": 21}
